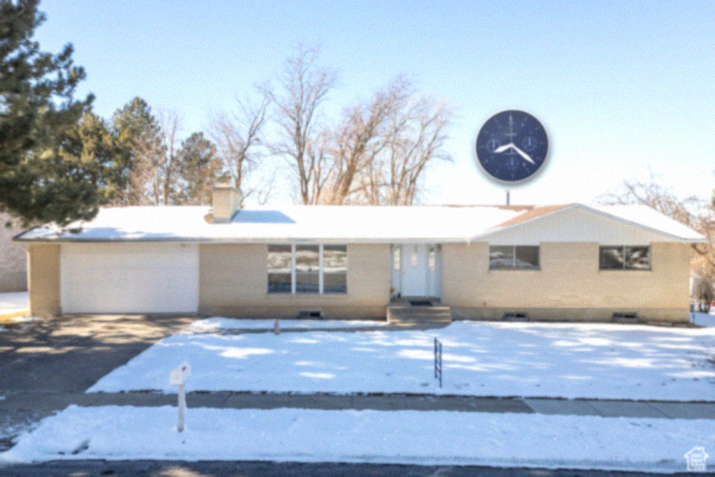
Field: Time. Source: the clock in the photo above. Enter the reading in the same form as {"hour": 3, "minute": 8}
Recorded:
{"hour": 8, "minute": 22}
